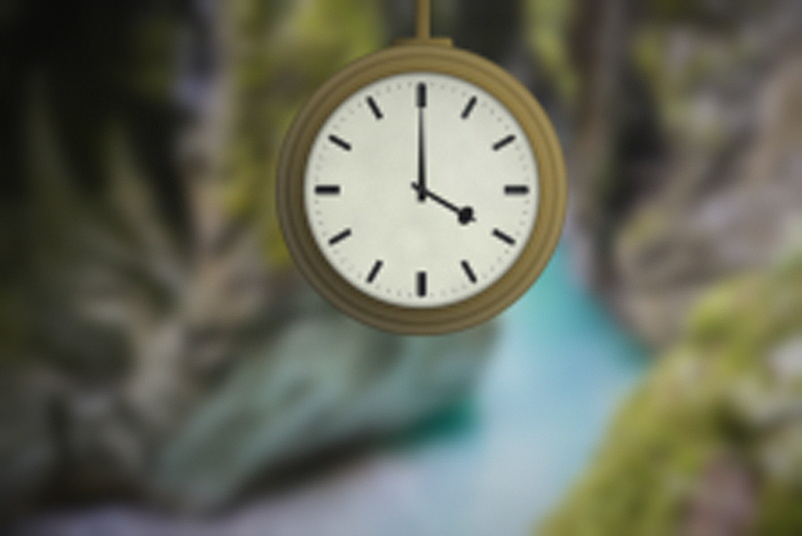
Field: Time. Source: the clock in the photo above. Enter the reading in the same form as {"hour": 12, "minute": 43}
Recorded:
{"hour": 4, "minute": 0}
